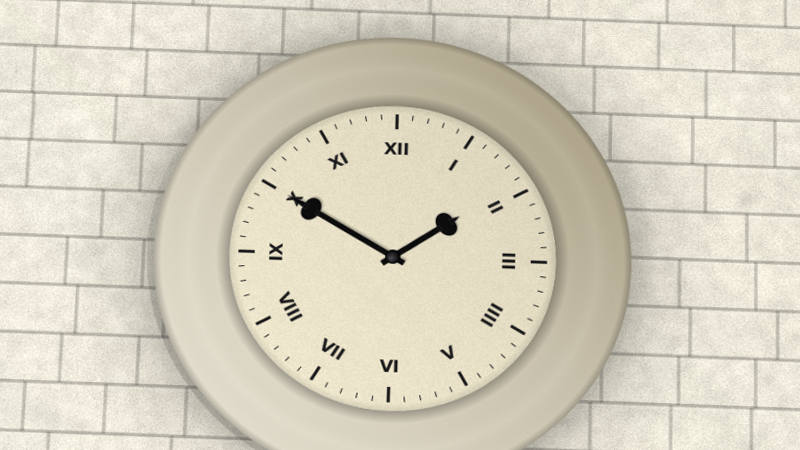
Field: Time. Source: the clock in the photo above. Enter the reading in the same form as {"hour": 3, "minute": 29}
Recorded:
{"hour": 1, "minute": 50}
